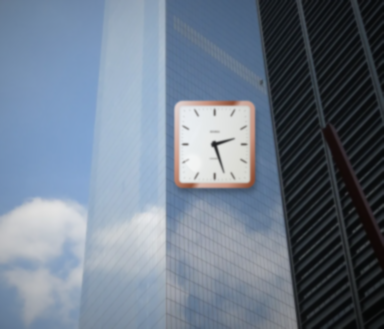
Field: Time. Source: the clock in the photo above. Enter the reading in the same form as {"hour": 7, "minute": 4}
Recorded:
{"hour": 2, "minute": 27}
